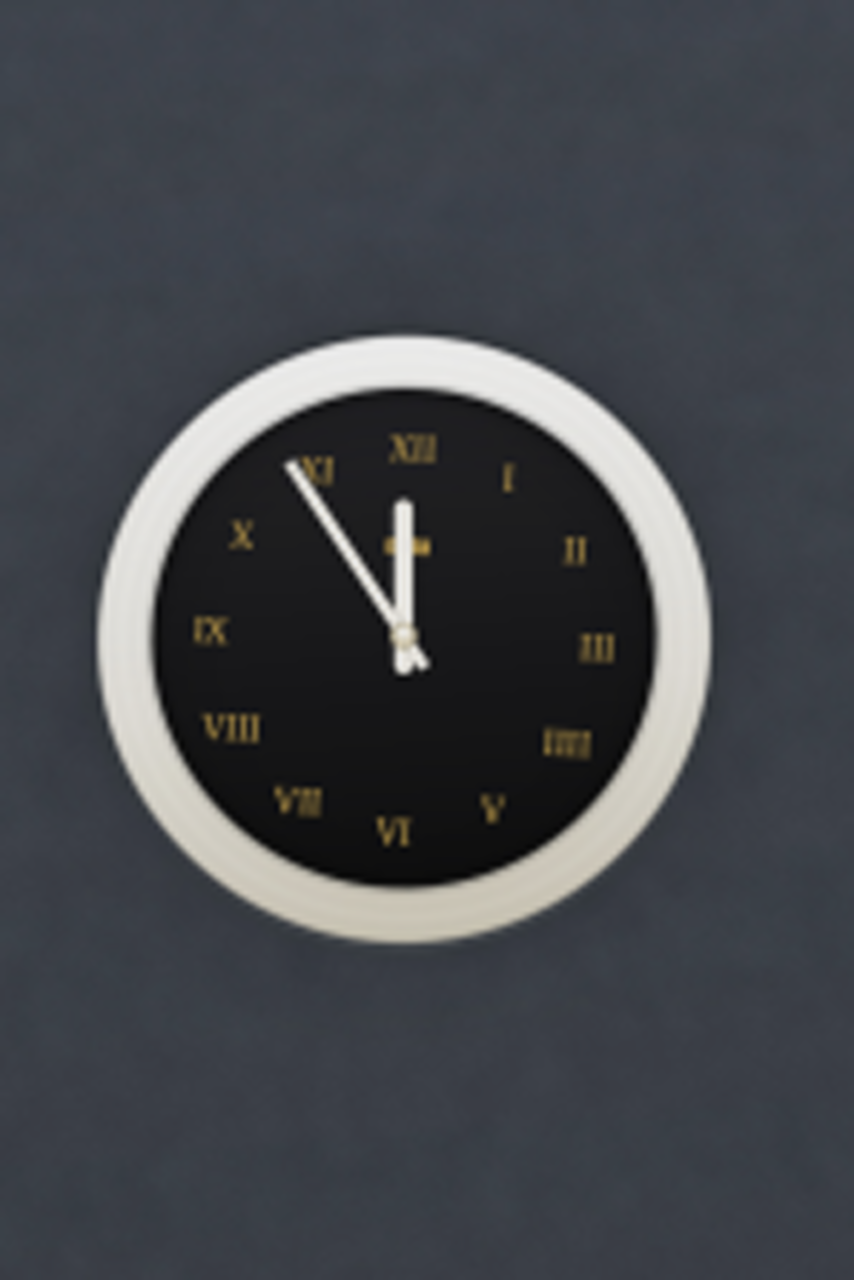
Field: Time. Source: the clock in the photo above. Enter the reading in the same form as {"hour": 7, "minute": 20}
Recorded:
{"hour": 11, "minute": 54}
